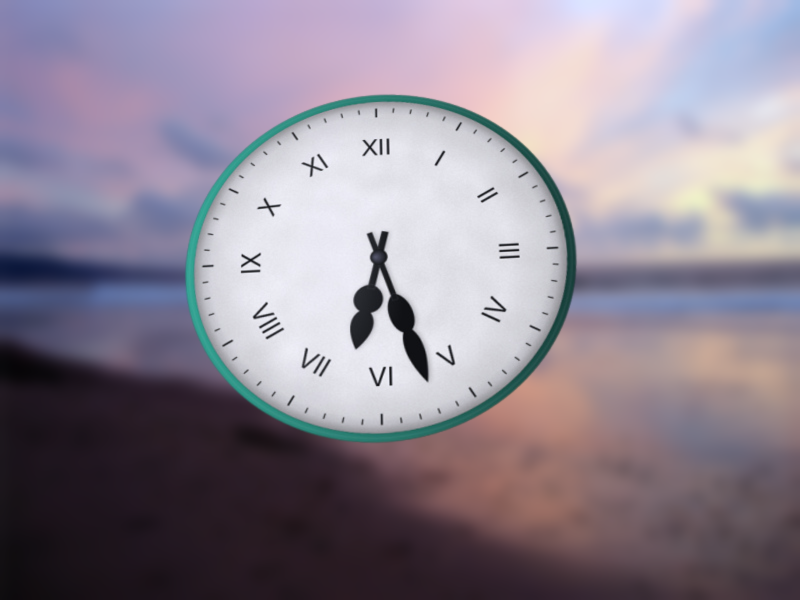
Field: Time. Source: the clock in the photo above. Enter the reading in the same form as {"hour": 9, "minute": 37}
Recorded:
{"hour": 6, "minute": 27}
